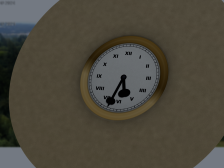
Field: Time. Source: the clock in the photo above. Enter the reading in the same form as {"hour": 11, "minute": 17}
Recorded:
{"hour": 5, "minute": 33}
